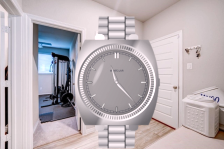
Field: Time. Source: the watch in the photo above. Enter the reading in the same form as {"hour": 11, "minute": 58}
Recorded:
{"hour": 11, "minute": 23}
